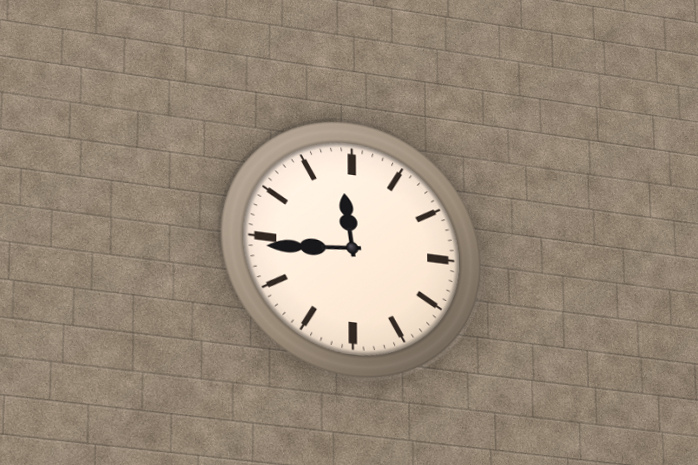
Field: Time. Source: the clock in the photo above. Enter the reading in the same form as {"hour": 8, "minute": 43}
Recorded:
{"hour": 11, "minute": 44}
